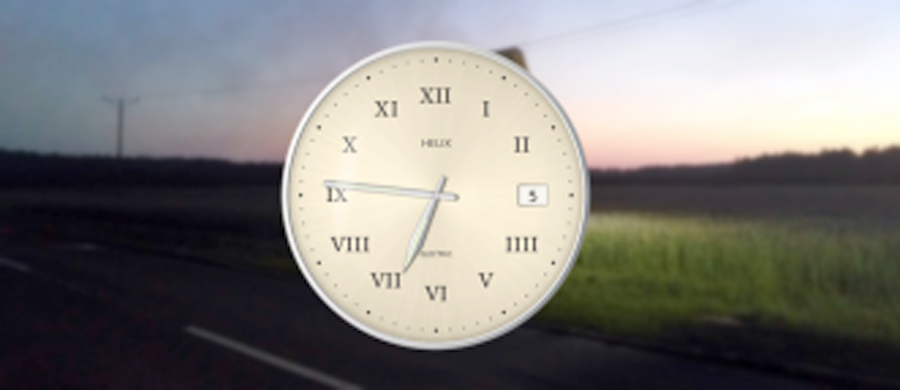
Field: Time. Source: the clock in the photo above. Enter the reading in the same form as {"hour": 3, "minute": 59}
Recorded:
{"hour": 6, "minute": 46}
